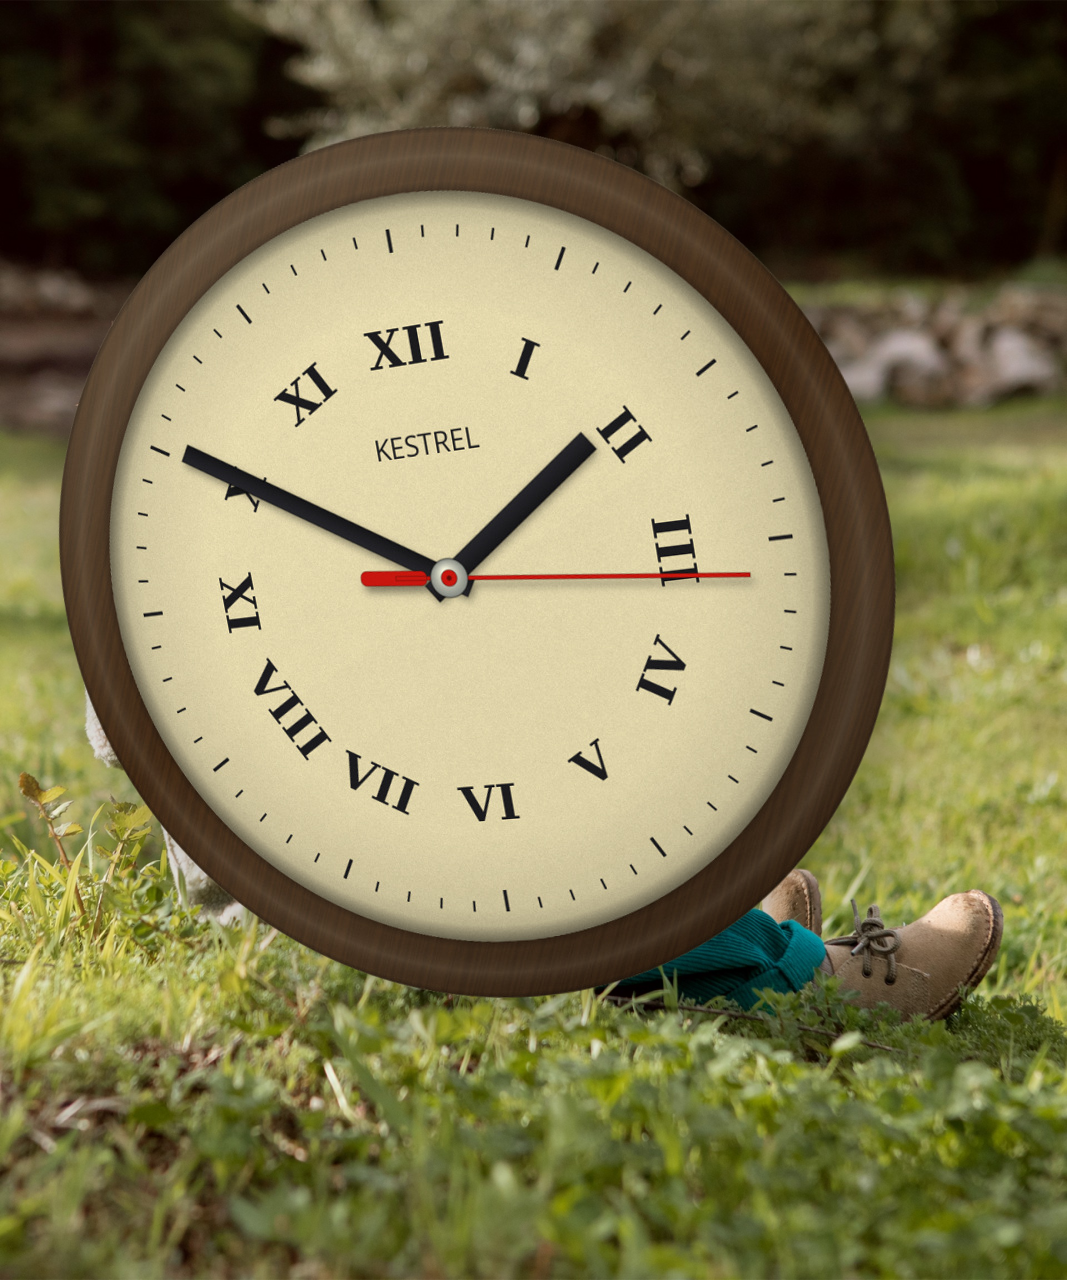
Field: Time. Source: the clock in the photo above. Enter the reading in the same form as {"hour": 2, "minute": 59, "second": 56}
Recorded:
{"hour": 1, "minute": 50, "second": 16}
